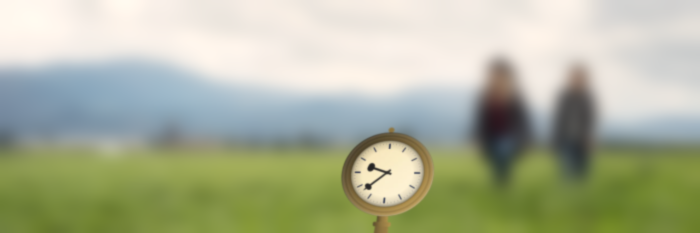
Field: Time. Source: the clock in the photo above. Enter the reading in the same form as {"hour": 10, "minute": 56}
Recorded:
{"hour": 9, "minute": 38}
